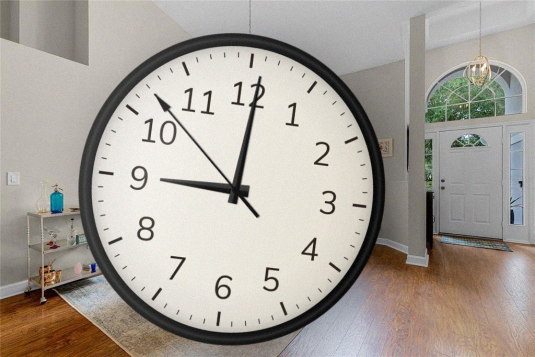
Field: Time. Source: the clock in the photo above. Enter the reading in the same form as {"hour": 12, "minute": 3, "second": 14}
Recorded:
{"hour": 9, "minute": 0, "second": 52}
